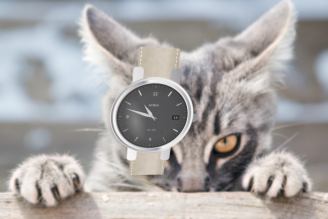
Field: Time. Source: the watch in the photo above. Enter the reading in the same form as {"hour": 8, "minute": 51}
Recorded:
{"hour": 10, "minute": 48}
